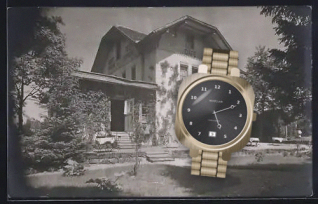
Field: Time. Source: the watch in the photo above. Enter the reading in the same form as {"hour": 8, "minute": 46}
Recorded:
{"hour": 5, "minute": 11}
